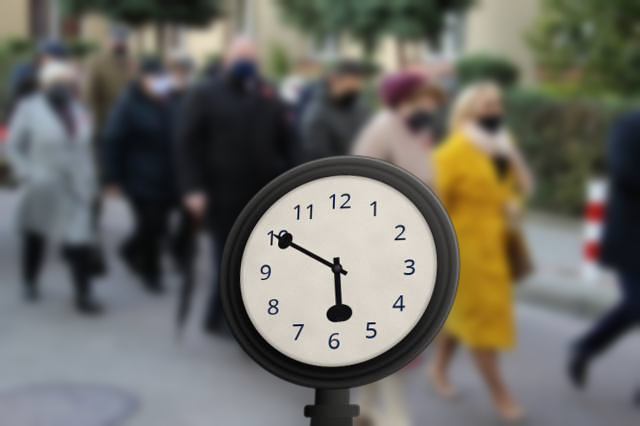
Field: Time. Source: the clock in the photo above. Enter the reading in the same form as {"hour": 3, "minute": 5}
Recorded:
{"hour": 5, "minute": 50}
